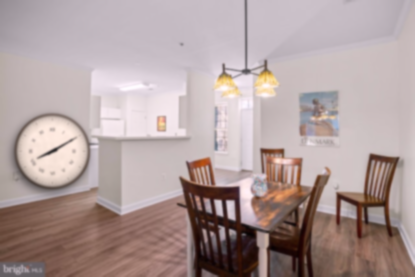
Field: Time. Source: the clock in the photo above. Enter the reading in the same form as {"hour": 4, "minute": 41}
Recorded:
{"hour": 8, "minute": 10}
